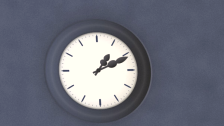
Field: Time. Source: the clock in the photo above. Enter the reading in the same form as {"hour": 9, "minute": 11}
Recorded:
{"hour": 1, "minute": 11}
